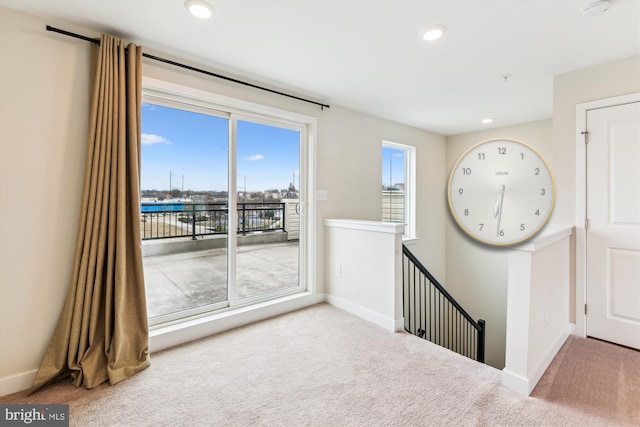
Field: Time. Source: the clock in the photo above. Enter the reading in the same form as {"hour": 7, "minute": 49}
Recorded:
{"hour": 6, "minute": 31}
